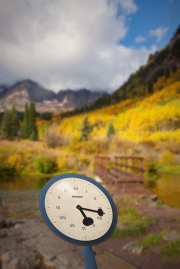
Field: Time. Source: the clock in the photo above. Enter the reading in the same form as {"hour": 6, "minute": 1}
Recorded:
{"hour": 5, "minute": 17}
